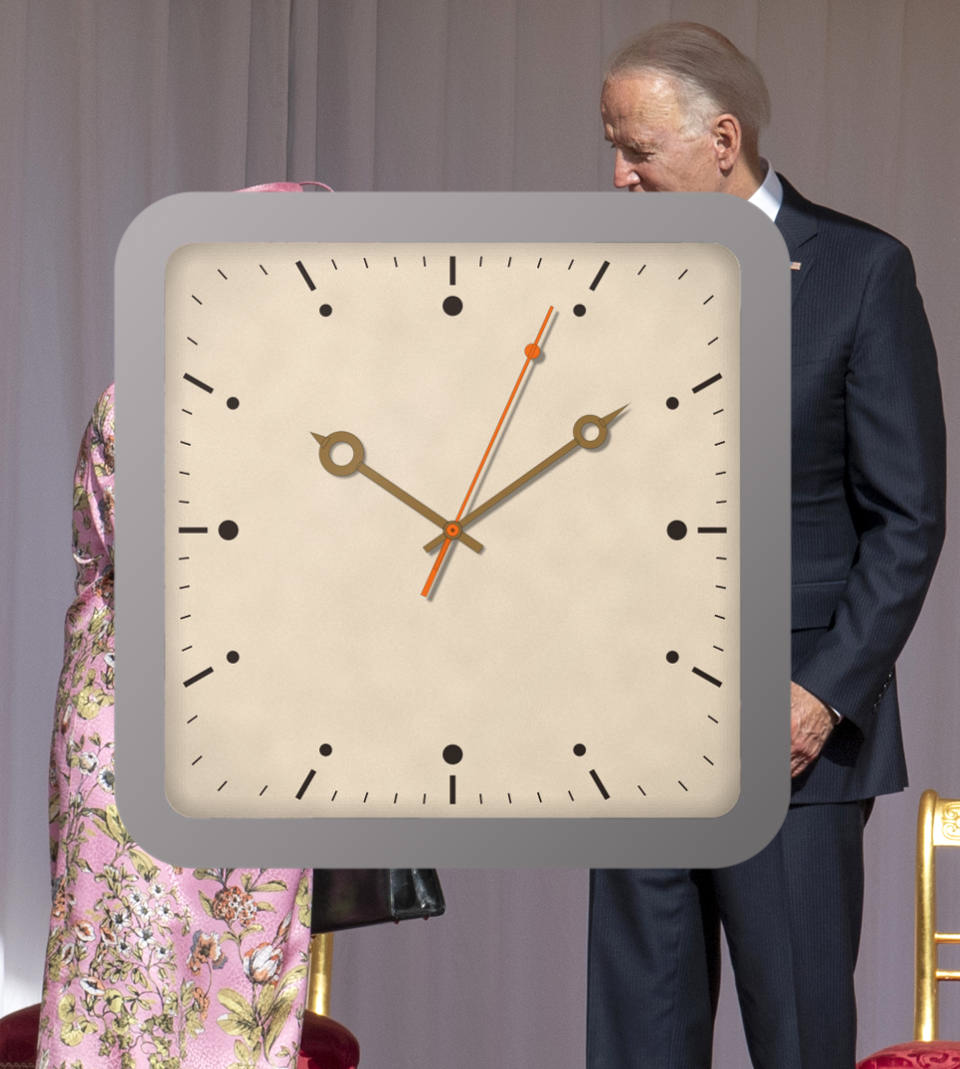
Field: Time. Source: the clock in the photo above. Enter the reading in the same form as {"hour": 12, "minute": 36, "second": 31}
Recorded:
{"hour": 10, "minute": 9, "second": 4}
